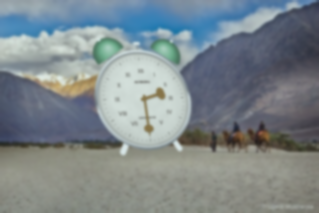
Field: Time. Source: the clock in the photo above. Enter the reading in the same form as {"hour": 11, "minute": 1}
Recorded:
{"hour": 2, "minute": 30}
